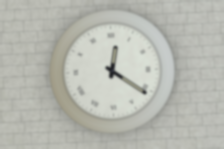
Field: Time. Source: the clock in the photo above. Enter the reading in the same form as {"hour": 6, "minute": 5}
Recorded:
{"hour": 12, "minute": 21}
